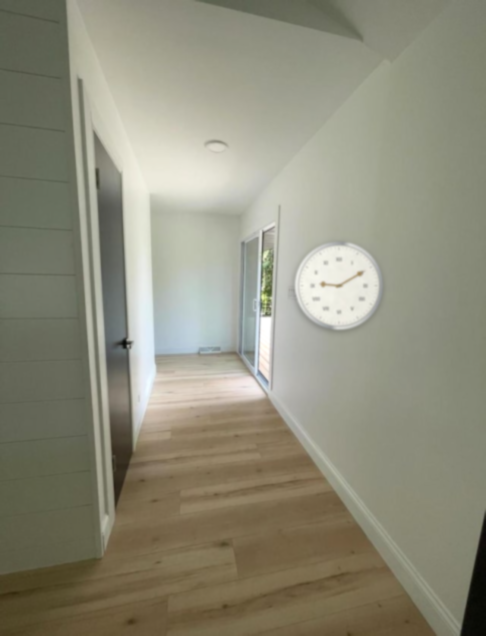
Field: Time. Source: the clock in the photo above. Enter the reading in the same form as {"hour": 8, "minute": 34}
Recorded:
{"hour": 9, "minute": 10}
